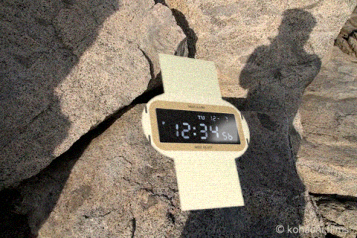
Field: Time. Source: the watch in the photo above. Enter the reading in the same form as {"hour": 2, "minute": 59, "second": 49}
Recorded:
{"hour": 12, "minute": 34, "second": 56}
